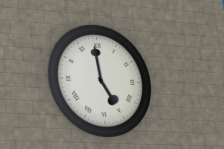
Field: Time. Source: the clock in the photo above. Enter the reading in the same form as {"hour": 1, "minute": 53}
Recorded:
{"hour": 4, "minute": 59}
